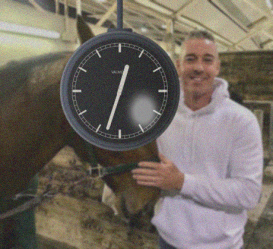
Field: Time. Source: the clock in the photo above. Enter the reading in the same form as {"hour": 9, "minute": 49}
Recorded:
{"hour": 12, "minute": 33}
